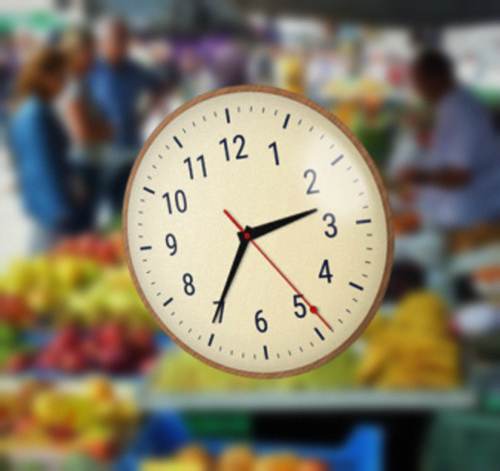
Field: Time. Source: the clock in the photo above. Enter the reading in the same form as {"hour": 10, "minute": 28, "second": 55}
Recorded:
{"hour": 2, "minute": 35, "second": 24}
